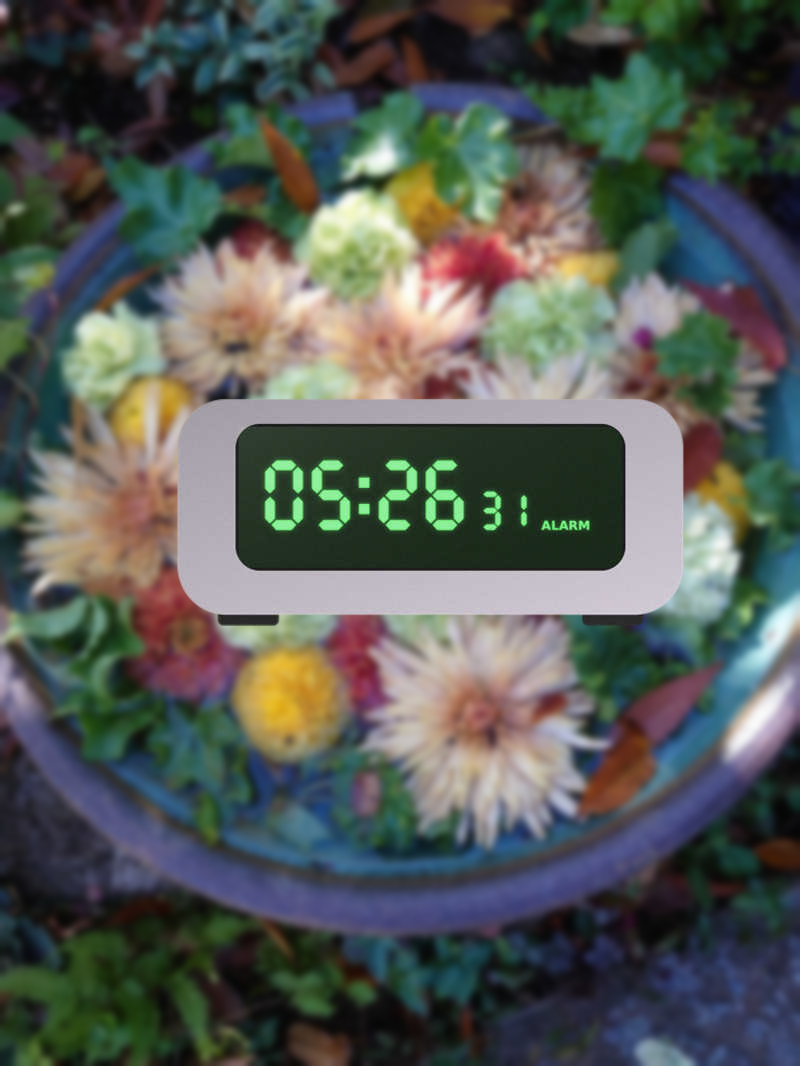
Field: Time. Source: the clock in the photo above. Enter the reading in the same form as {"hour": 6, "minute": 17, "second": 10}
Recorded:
{"hour": 5, "minute": 26, "second": 31}
